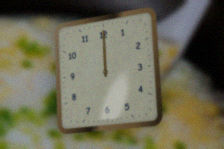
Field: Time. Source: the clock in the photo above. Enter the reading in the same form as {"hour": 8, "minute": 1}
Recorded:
{"hour": 12, "minute": 0}
